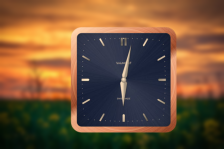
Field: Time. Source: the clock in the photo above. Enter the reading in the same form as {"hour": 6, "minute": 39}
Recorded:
{"hour": 6, "minute": 2}
